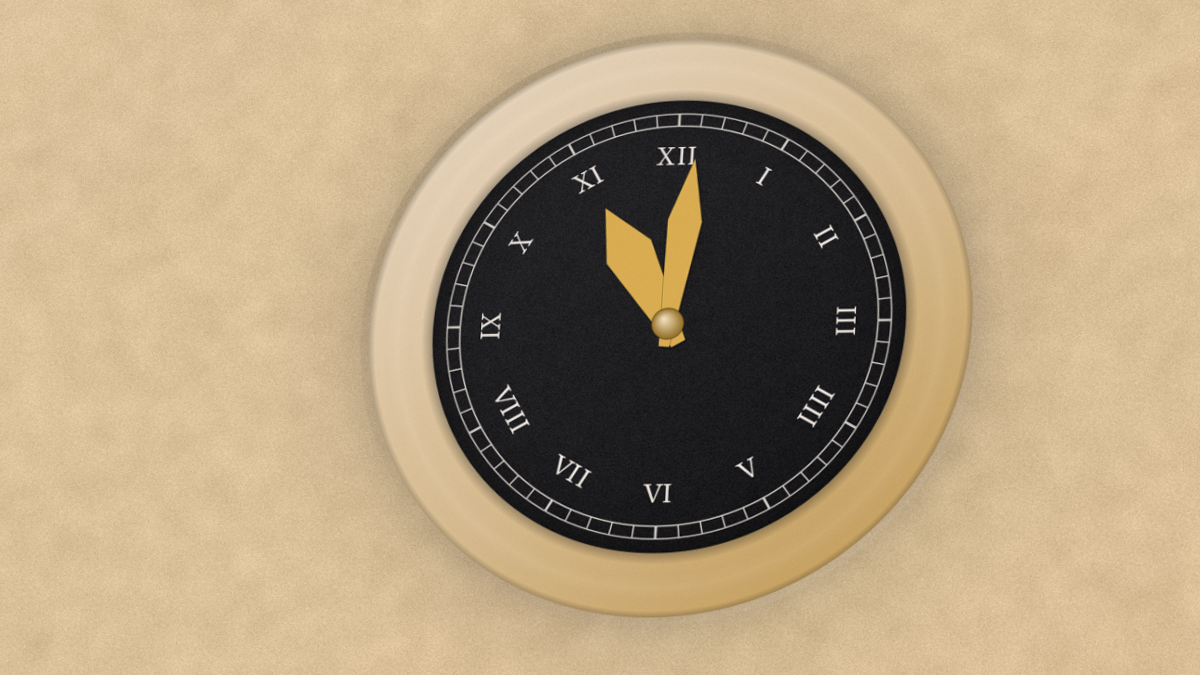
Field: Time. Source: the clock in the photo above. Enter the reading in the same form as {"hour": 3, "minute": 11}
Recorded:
{"hour": 11, "minute": 1}
